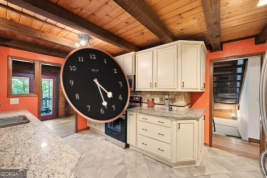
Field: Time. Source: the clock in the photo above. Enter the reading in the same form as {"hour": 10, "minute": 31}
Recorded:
{"hour": 4, "minute": 28}
